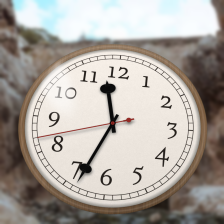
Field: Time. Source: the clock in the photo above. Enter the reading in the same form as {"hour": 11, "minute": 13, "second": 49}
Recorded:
{"hour": 11, "minute": 33, "second": 42}
